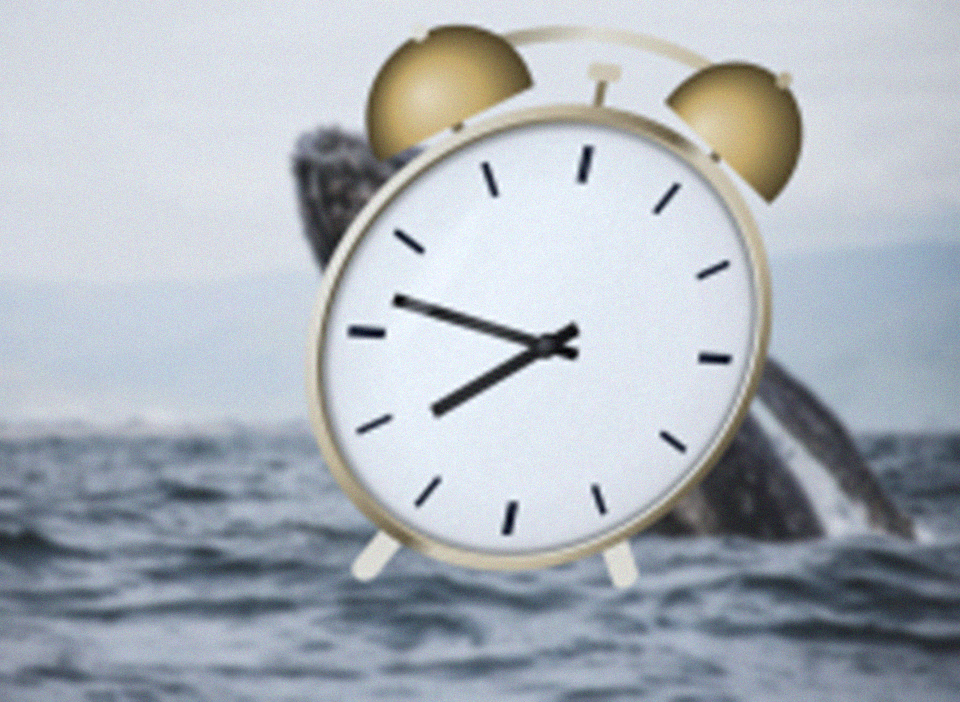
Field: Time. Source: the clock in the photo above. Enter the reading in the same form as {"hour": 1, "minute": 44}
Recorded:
{"hour": 7, "minute": 47}
